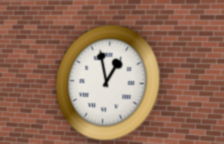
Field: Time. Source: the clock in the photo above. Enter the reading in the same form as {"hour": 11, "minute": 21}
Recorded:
{"hour": 12, "minute": 57}
